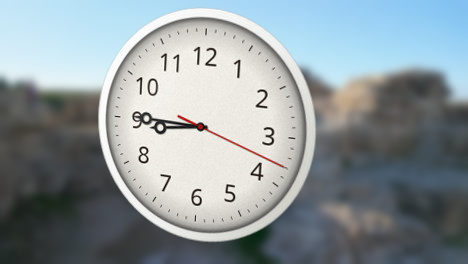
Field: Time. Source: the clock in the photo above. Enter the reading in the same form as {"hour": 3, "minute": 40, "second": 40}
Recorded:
{"hour": 8, "minute": 45, "second": 18}
